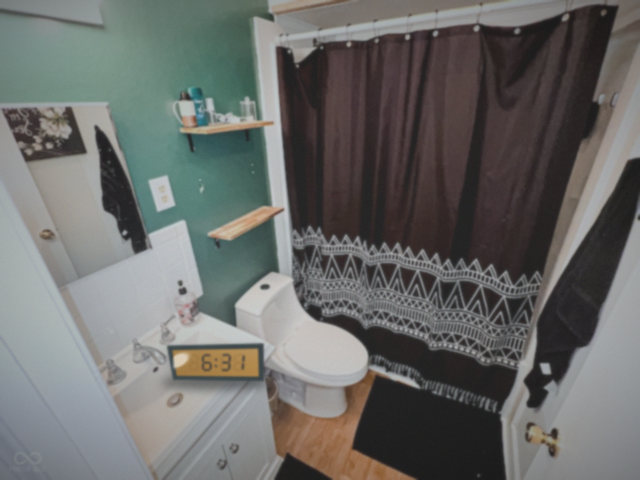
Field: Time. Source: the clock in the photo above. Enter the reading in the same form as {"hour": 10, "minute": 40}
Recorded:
{"hour": 6, "minute": 31}
